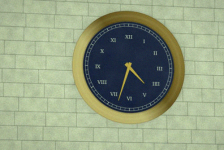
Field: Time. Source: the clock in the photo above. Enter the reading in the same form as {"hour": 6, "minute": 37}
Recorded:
{"hour": 4, "minute": 33}
